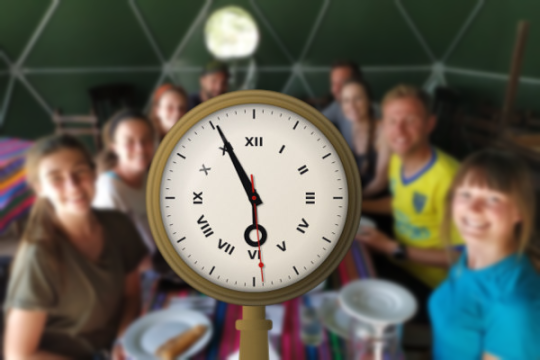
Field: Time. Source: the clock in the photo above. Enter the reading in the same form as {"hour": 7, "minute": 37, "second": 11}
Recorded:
{"hour": 5, "minute": 55, "second": 29}
